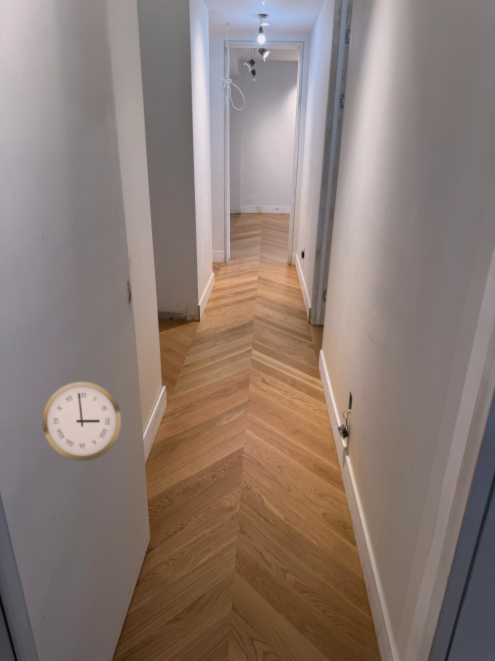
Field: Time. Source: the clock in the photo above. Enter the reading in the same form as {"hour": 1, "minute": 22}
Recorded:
{"hour": 2, "minute": 59}
